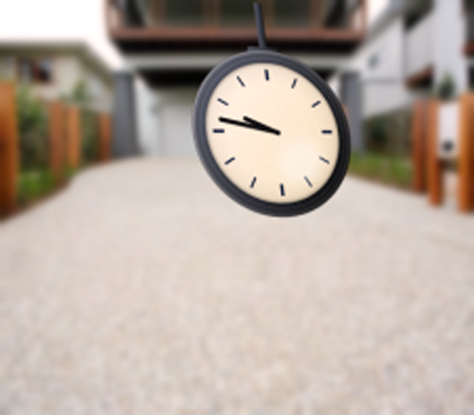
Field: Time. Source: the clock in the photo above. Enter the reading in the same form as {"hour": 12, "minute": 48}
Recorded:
{"hour": 9, "minute": 47}
